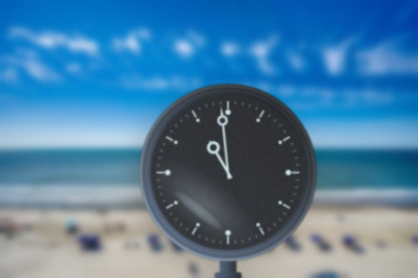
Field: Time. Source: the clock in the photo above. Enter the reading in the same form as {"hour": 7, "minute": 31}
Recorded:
{"hour": 10, "minute": 59}
